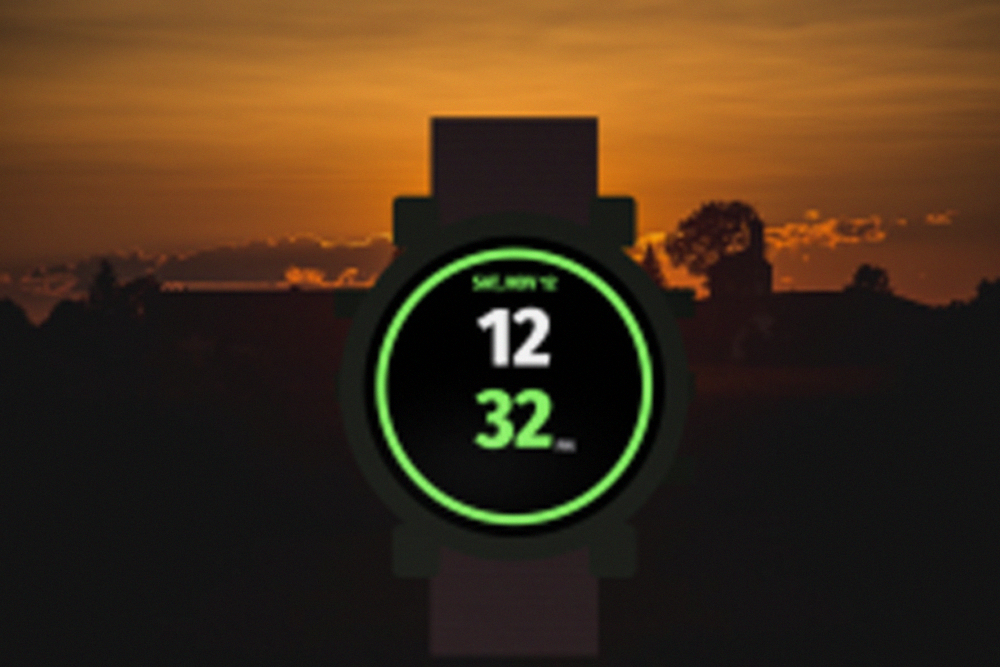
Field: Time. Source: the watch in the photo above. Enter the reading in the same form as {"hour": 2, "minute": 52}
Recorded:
{"hour": 12, "minute": 32}
